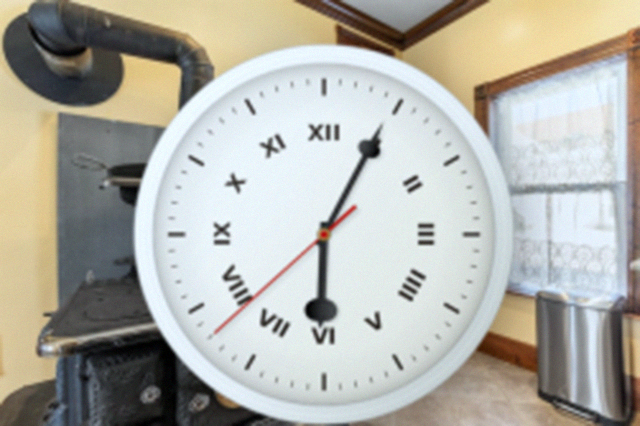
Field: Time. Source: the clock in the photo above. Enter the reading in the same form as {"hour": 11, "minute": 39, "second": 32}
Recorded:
{"hour": 6, "minute": 4, "second": 38}
